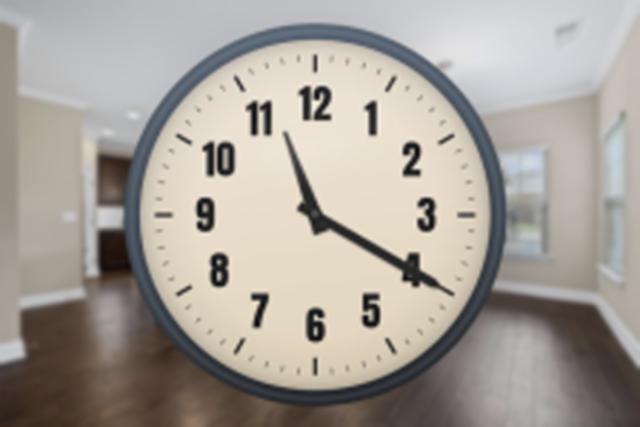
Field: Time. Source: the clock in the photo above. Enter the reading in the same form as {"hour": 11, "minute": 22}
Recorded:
{"hour": 11, "minute": 20}
